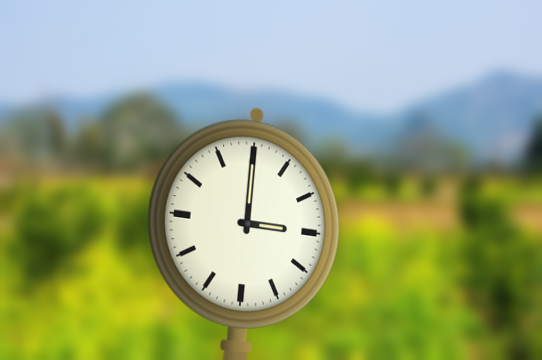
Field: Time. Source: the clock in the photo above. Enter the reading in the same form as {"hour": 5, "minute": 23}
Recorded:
{"hour": 3, "minute": 0}
